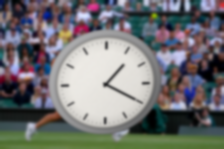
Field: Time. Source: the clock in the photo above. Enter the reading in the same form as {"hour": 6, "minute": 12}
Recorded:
{"hour": 1, "minute": 20}
